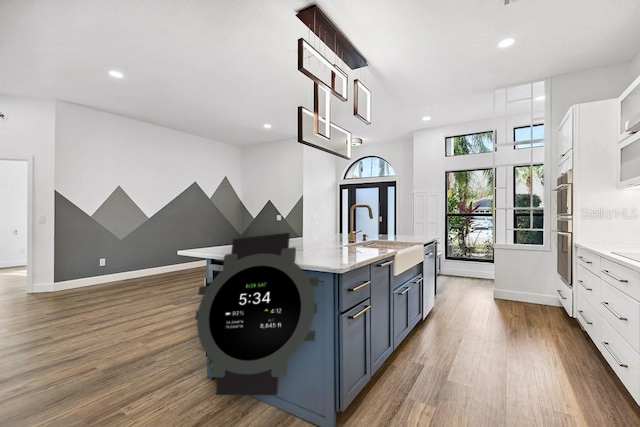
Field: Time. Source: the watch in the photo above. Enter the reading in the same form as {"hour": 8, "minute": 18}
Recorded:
{"hour": 5, "minute": 34}
